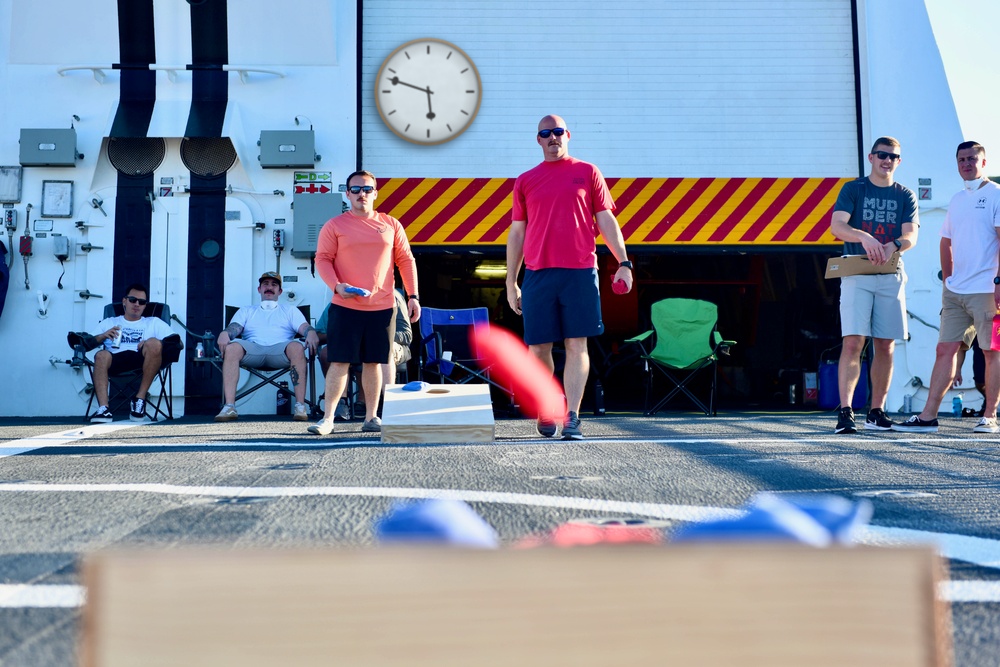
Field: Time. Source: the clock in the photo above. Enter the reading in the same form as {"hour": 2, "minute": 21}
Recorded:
{"hour": 5, "minute": 48}
